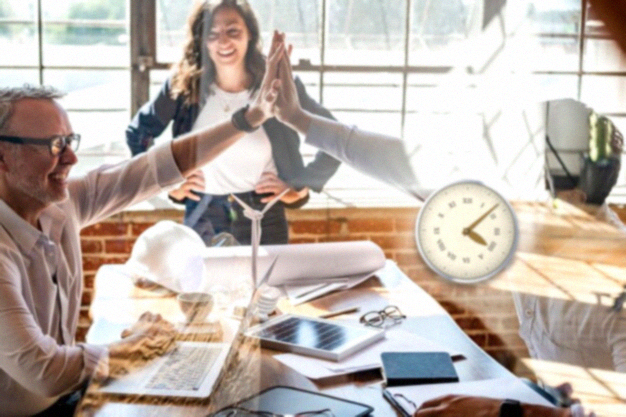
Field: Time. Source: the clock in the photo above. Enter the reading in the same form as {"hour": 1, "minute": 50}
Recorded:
{"hour": 4, "minute": 8}
